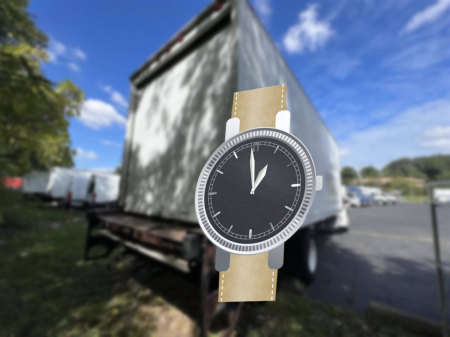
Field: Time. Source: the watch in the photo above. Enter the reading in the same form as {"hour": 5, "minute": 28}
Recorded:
{"hour": 12, "minute": 59}
